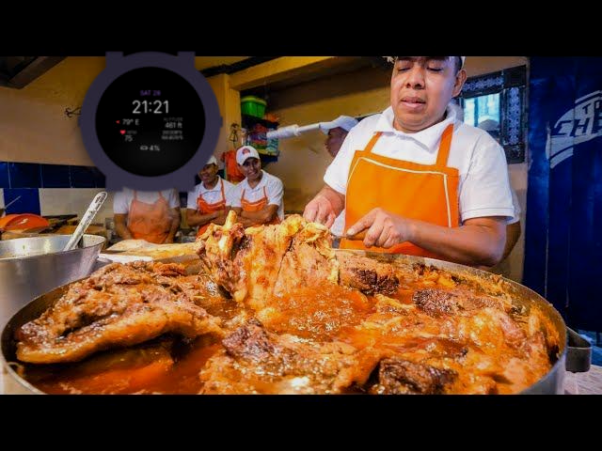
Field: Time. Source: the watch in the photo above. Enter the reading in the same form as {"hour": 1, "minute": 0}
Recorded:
{"hour": 21, "minute": 21}
